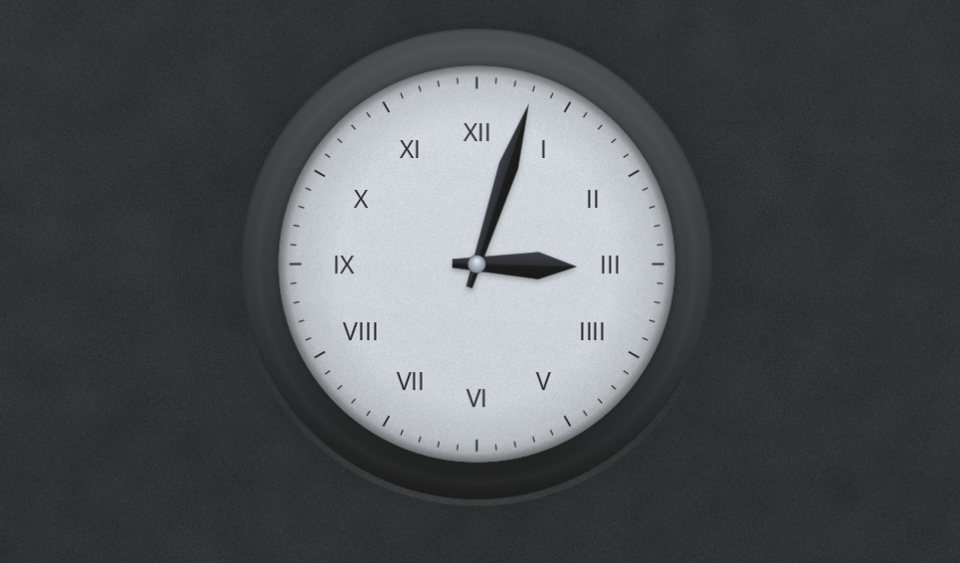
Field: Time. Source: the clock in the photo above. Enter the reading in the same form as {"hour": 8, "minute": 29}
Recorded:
{"hour": 3, "minute": 3}
